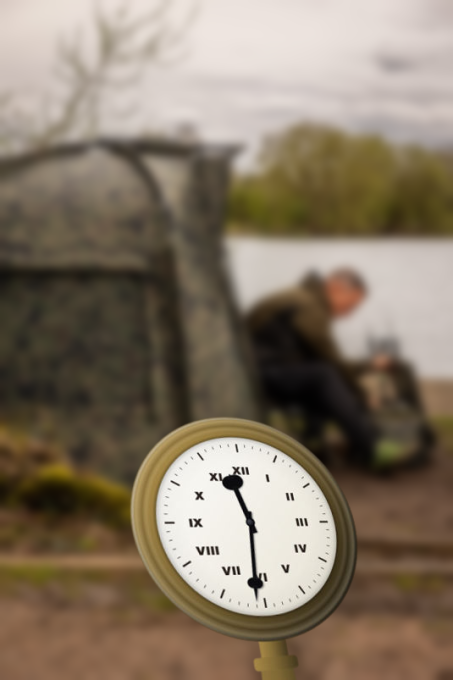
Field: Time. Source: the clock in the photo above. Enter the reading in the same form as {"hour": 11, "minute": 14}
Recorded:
{"hour": 11, "minute": 31}
